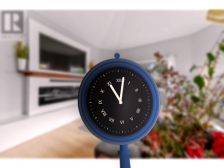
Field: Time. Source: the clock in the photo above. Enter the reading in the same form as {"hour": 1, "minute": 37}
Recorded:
{"hour": 11, "minute": 2}
